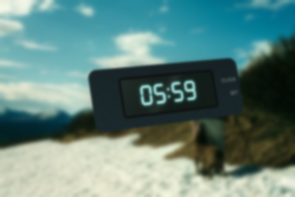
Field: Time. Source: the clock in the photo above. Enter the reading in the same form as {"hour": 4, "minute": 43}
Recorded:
{"hour": 5, "minute": 59}
